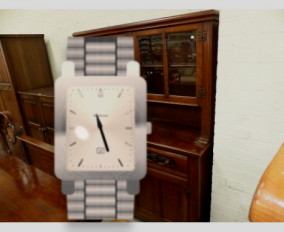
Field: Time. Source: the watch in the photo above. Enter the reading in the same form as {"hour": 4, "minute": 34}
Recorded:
{"hour": 11, "minute": 27}
